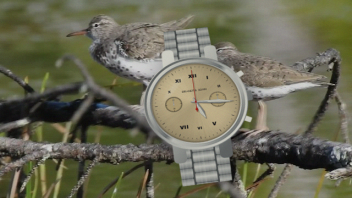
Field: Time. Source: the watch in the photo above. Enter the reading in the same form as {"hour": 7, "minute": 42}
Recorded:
{"hour": 5, "minute": 16}
